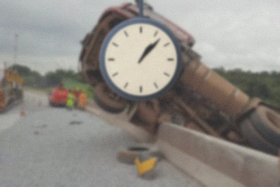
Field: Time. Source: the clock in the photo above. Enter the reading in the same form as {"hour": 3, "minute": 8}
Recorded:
{"hour": 1, "minute": 7}
